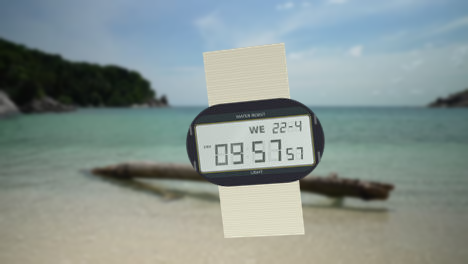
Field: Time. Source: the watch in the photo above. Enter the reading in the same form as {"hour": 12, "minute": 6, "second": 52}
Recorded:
{"hour": 9, "minute": 57, "second": 57}
